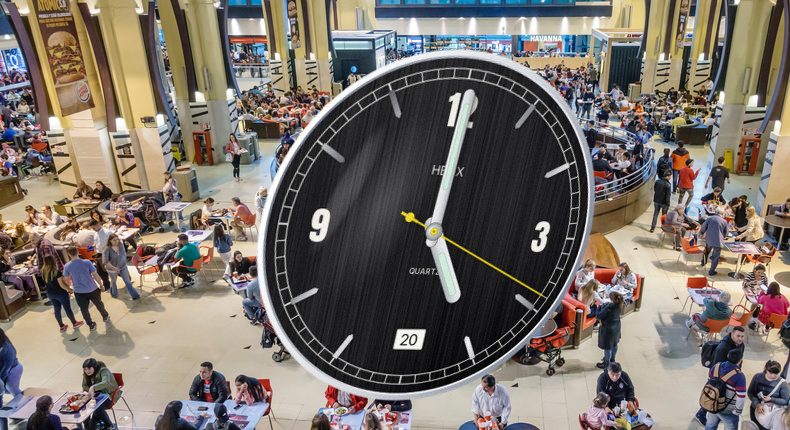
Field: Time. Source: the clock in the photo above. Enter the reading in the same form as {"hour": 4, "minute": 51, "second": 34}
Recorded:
{"hour": 5, "minute": 0, "second": 19}
